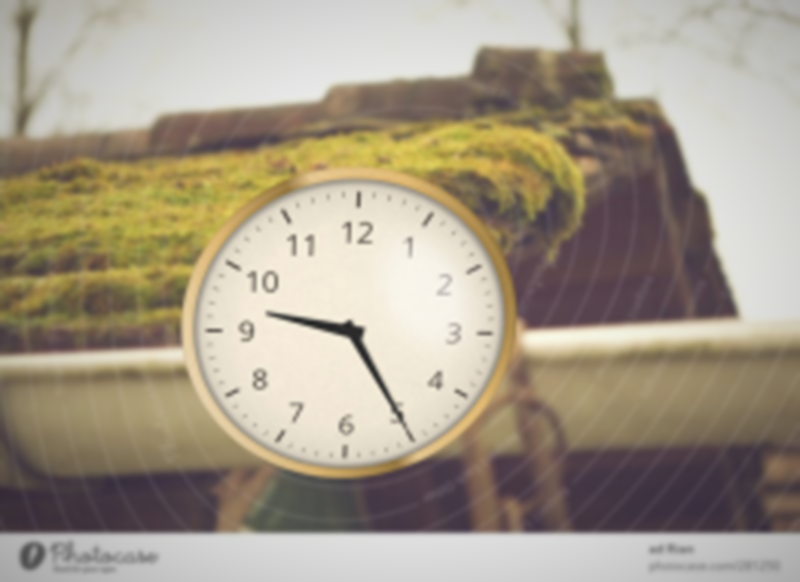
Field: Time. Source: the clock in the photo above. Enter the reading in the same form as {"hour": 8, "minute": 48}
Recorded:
{"hour": 9, "minute": 25}
